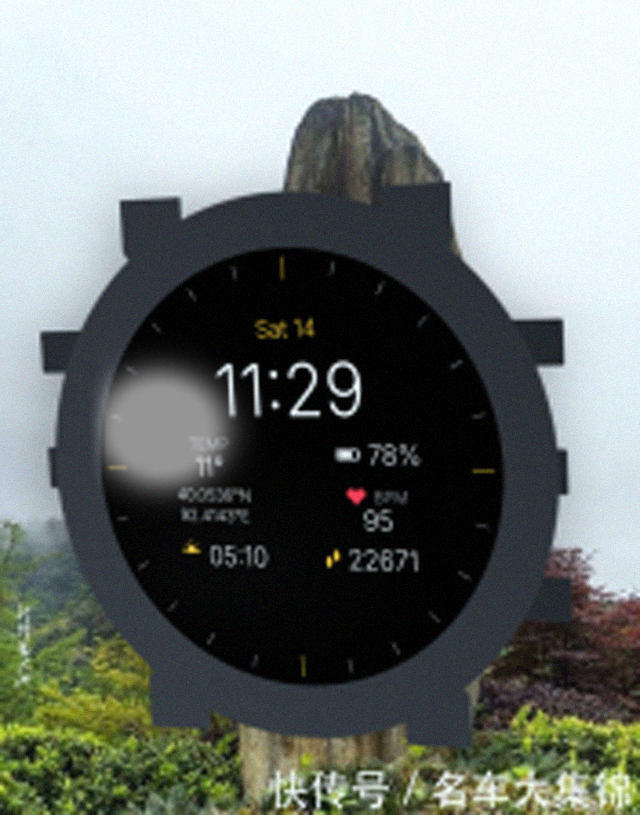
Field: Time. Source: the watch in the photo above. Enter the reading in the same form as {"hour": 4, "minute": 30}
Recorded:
{"hour": 11, "minute": 29}
